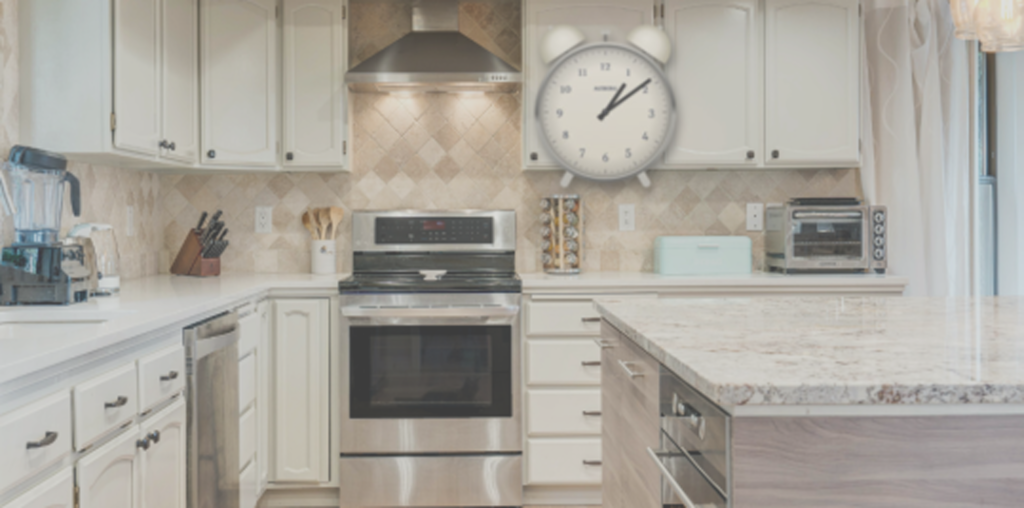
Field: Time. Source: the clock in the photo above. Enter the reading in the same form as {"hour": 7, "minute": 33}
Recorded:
{"hour": 1, "minute": 9}
